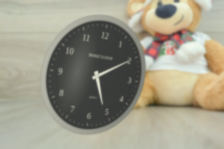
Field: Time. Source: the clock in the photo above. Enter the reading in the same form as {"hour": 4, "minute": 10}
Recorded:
{"hour": 5, "minute": 10}
